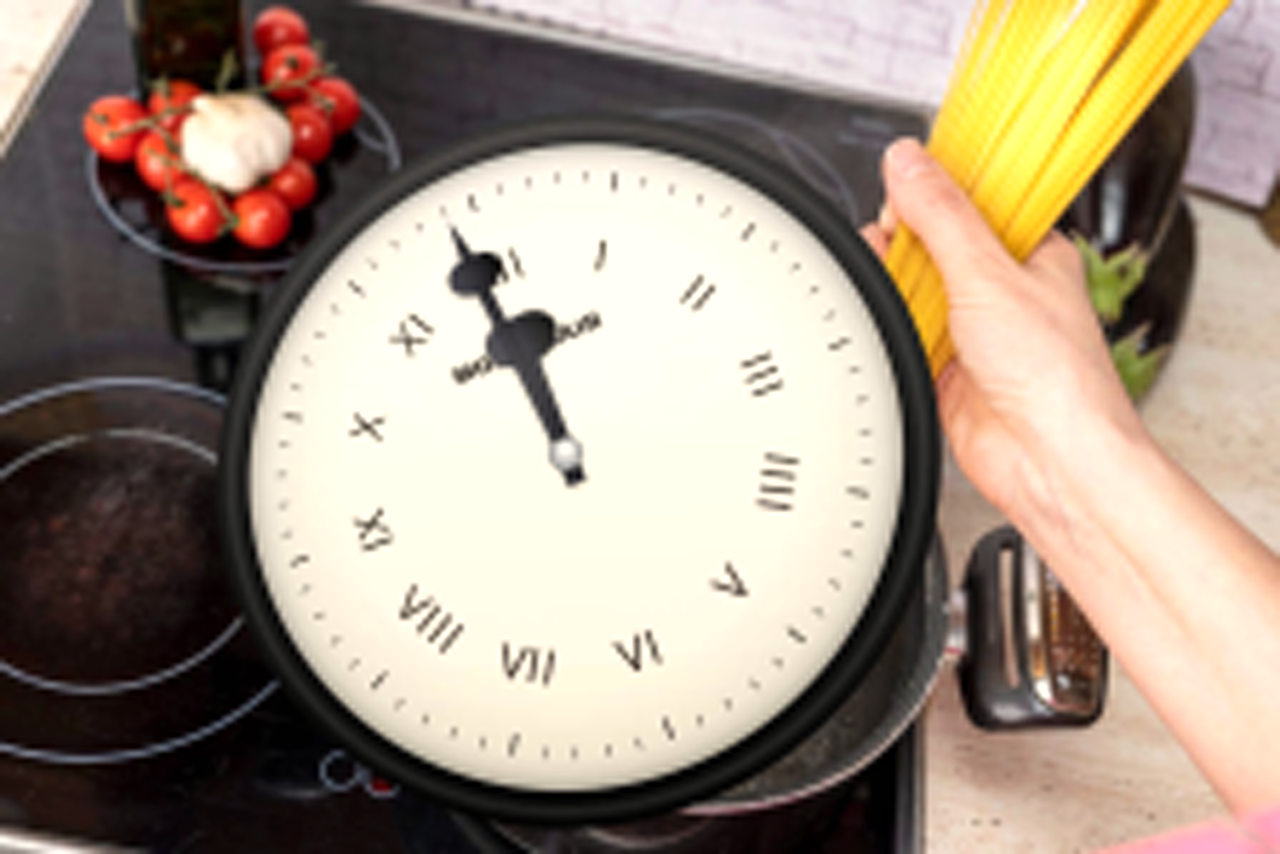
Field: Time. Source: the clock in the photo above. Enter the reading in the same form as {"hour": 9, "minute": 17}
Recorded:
{"hour": 11, "minute": 59}
